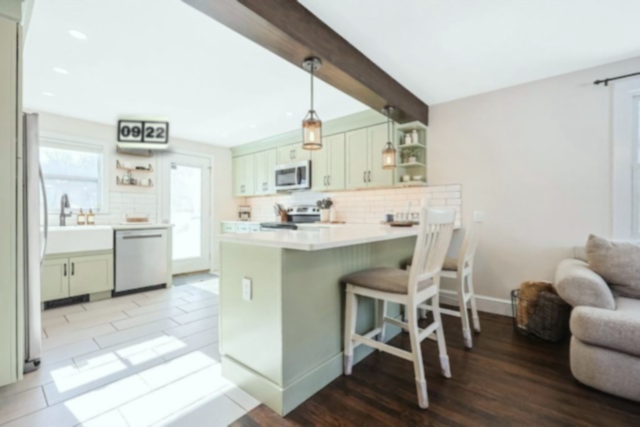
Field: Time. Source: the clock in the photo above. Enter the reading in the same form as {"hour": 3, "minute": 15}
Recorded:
{"hour": 9, "minute": 22}
